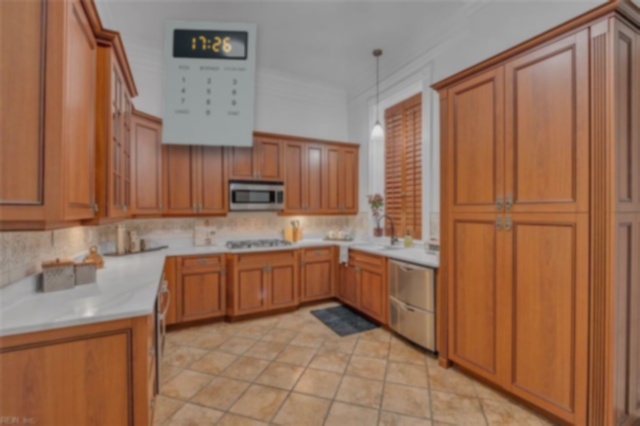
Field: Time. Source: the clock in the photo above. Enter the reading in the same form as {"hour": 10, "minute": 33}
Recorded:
{"hour": 17, "minute": 26}
